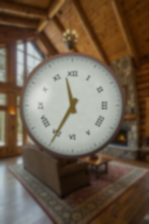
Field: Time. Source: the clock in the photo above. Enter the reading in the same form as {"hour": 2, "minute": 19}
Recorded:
{"hour": 11, "minute": 35}
